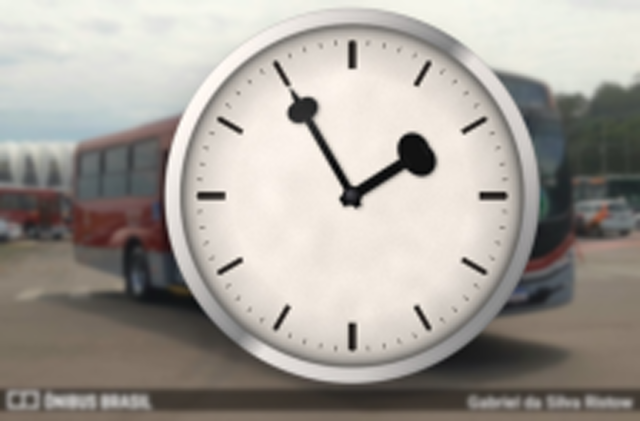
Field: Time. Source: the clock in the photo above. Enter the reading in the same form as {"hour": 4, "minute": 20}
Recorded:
{"hour": 1, "minute": 55}
